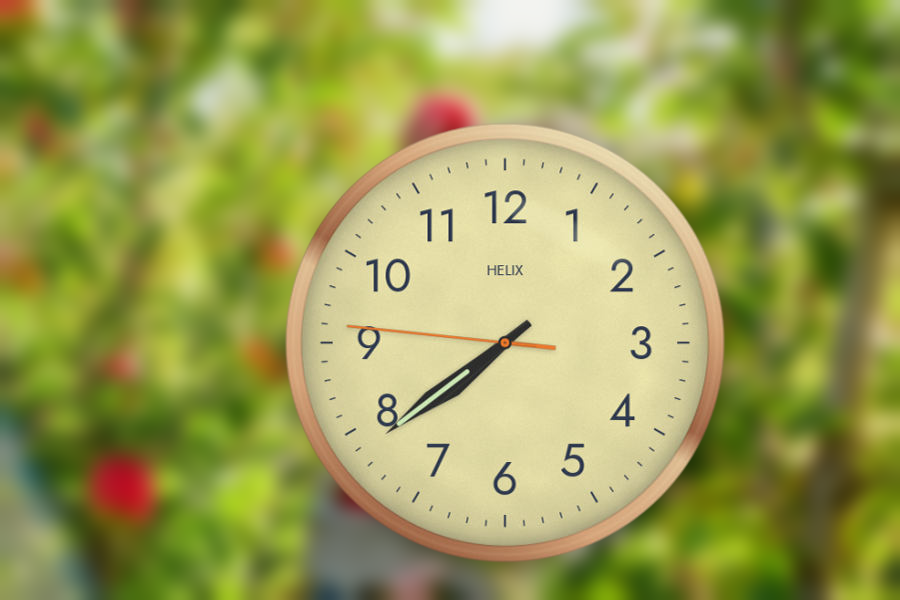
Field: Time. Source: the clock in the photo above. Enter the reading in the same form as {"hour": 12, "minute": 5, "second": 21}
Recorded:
{"hour": 7, "minute": 38, "second": 46}
